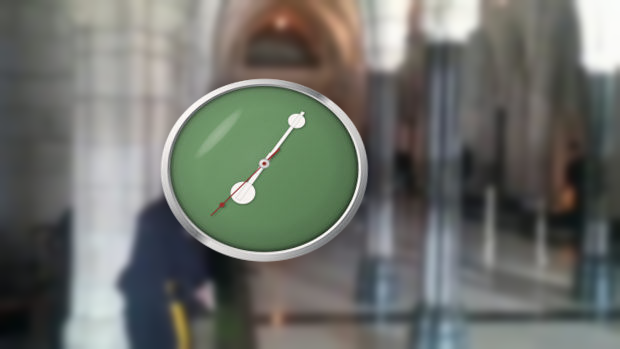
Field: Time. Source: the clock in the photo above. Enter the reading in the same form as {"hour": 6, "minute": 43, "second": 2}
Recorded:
{"hour": 7, "minute": 5, "second": 37}
